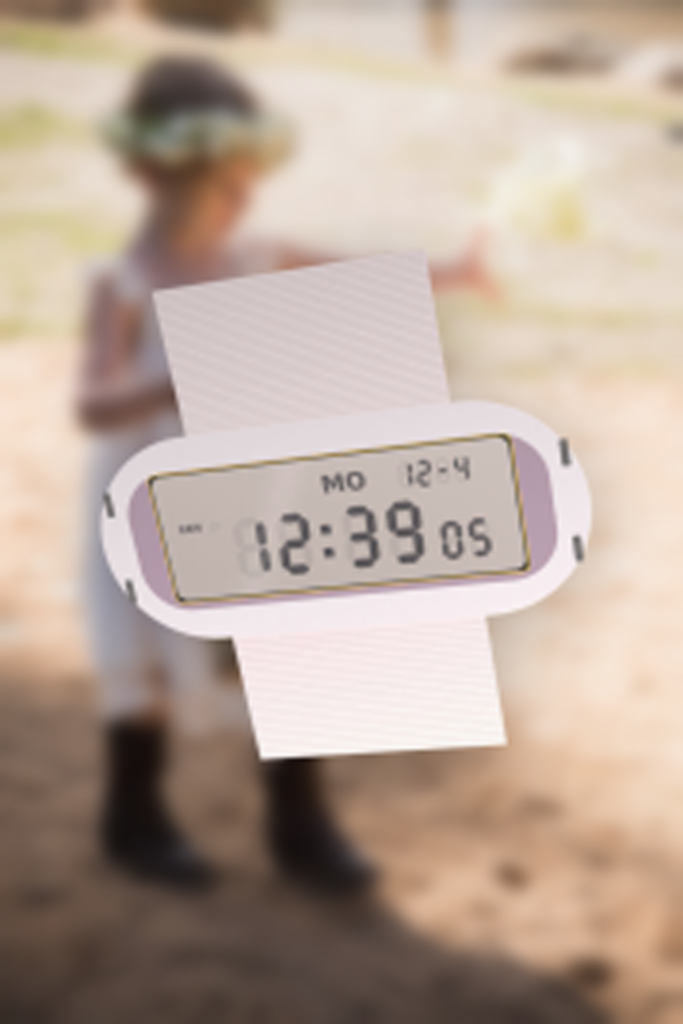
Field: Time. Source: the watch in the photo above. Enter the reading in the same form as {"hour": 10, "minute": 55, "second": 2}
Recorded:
{"hour": 12, "minute": 39, "second": 5}
